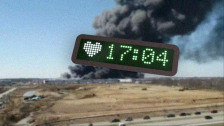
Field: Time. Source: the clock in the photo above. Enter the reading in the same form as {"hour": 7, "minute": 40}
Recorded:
{"hour": 17, "minute": 4}
